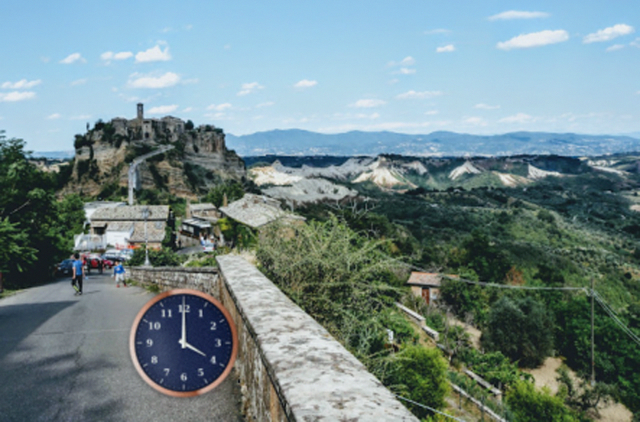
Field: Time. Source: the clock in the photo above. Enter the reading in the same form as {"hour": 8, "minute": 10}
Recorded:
{"hour": 4, "minute": 0}
